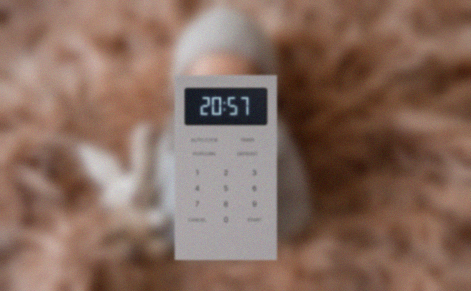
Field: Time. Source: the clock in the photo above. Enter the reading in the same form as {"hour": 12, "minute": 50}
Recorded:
{"hour": 20, "minute": 57}
